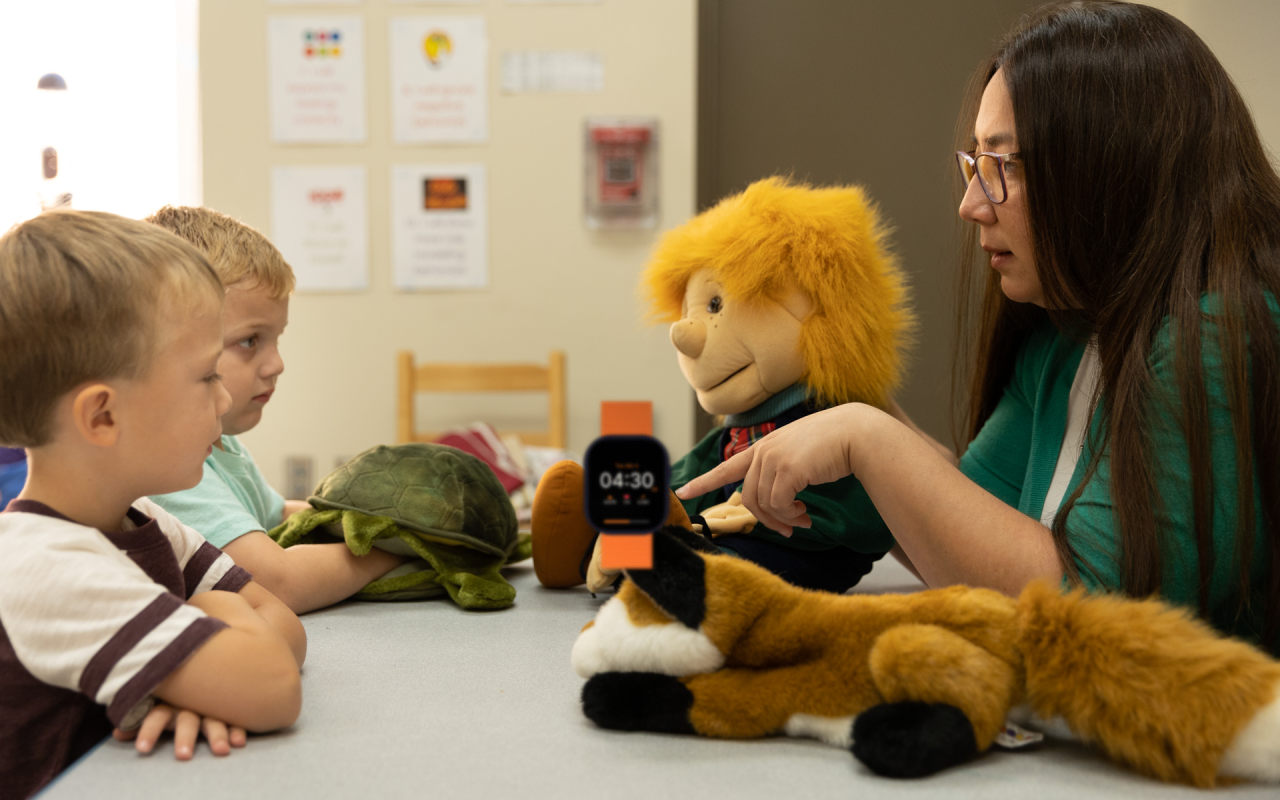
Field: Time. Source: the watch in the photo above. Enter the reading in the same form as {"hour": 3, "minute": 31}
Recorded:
{"hour": 4, "minute": 30}
